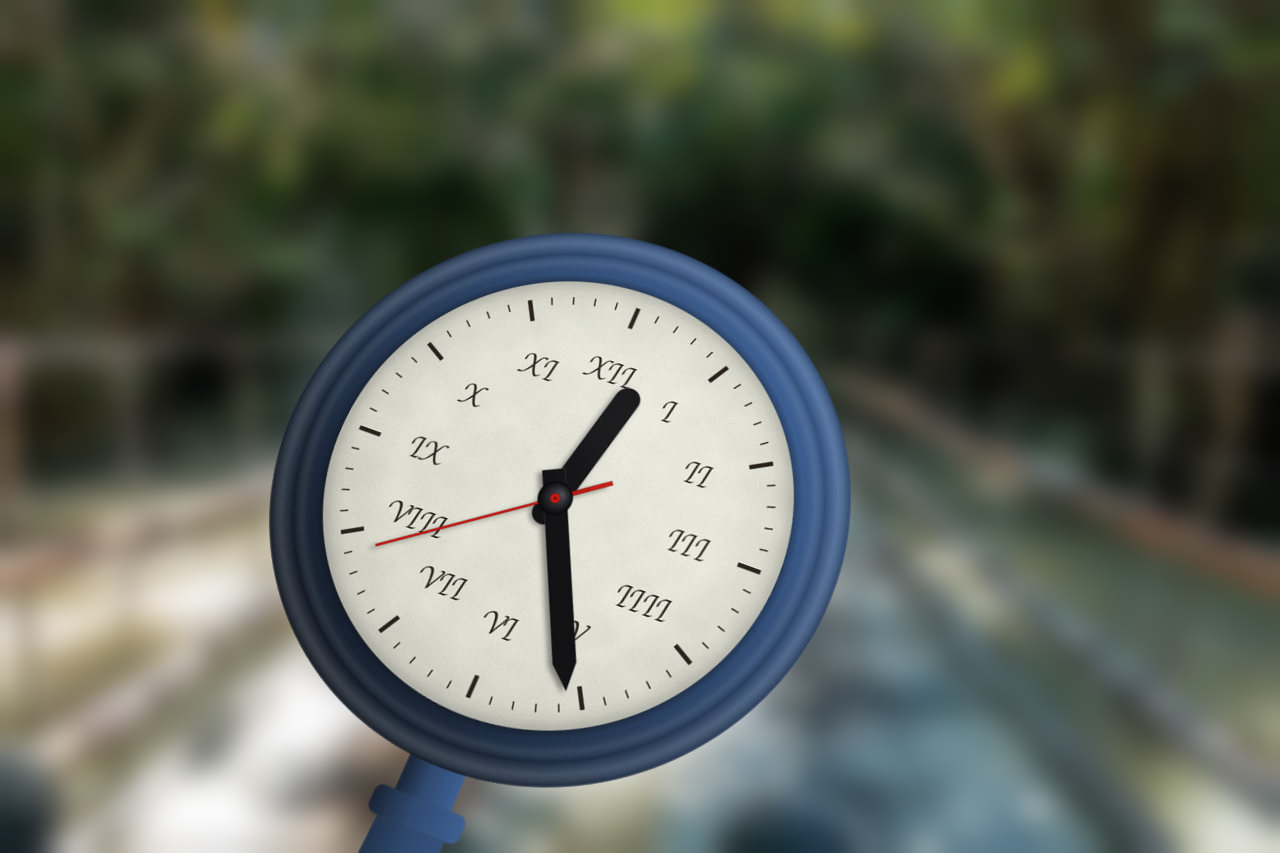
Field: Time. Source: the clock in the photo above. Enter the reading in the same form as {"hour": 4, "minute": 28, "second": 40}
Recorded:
{"hour": 12, "minute": 25, "second": 39}
